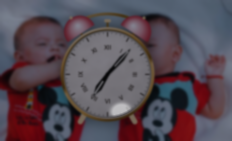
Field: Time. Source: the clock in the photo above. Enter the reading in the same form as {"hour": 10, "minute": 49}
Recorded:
{"hour": 7, "minute": 7}
